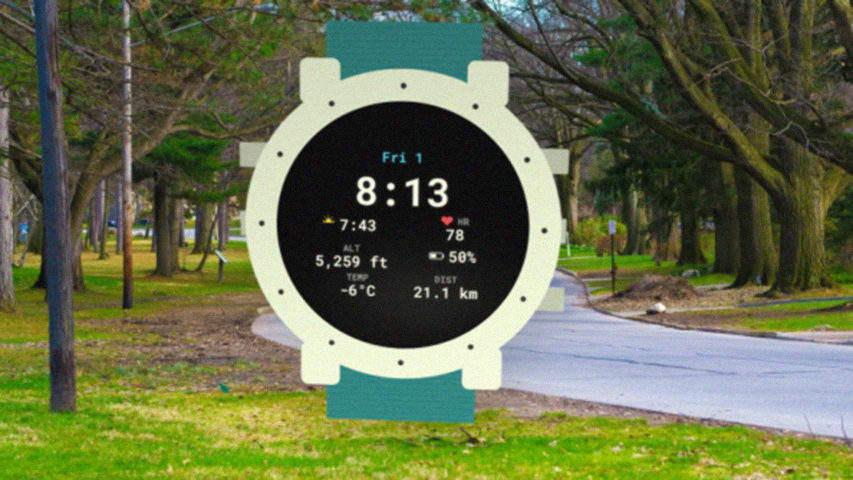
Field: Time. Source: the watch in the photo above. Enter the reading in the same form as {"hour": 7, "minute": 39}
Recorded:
{"hour": 8, "minute": 13}
